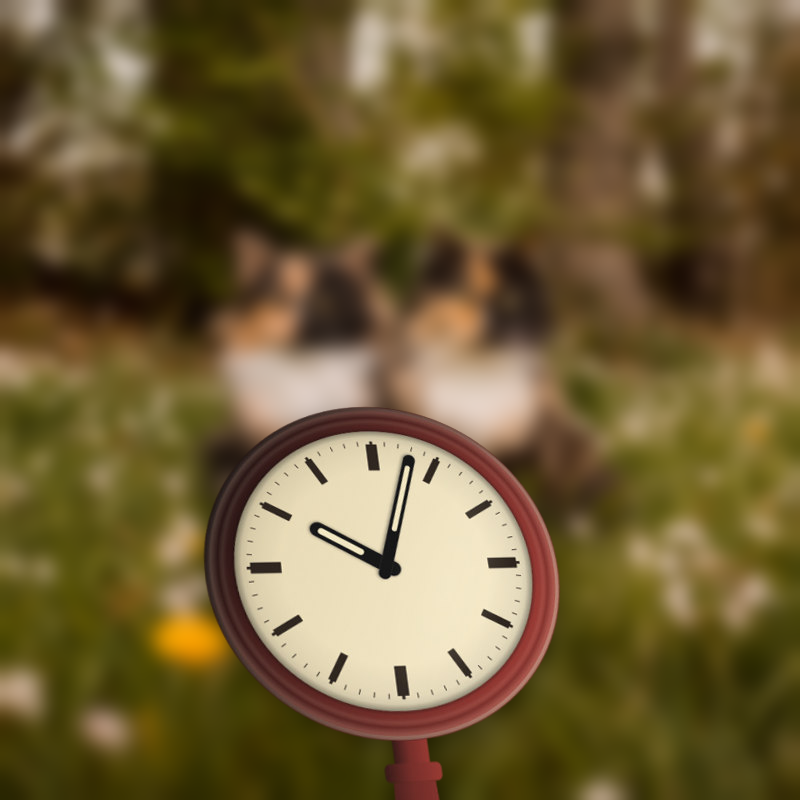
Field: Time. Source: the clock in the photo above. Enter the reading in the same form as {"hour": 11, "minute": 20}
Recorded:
{"hour": 10, "minute": 3}
